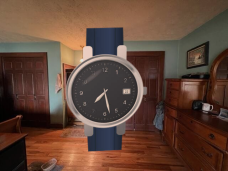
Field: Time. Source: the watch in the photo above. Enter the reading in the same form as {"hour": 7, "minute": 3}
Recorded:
{"hour": 7, "minute": 28}
